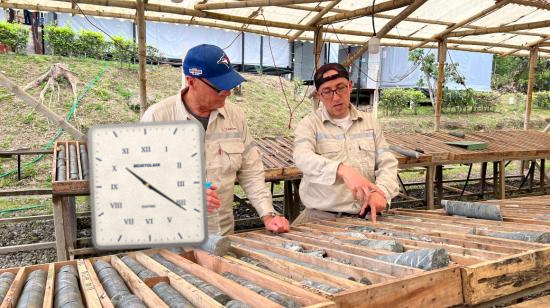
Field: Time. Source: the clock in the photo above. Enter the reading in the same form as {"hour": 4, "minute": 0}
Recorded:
{"hour": 10, "minute": 21}
